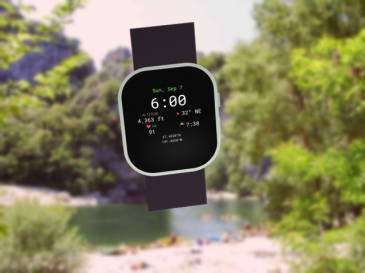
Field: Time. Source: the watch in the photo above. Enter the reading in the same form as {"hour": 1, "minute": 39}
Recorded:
{"hour": 6, "minute": 0}
